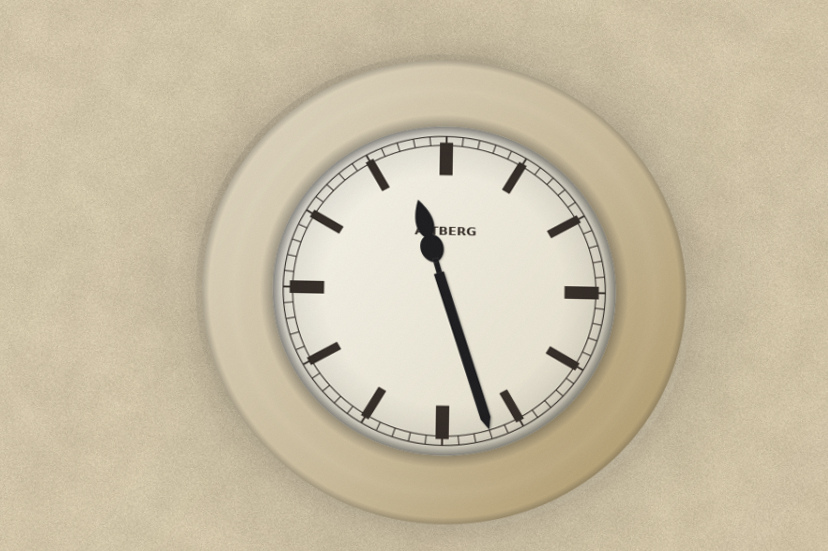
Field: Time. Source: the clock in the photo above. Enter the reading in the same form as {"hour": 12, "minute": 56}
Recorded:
{"hour": 11, "minute": 27}
